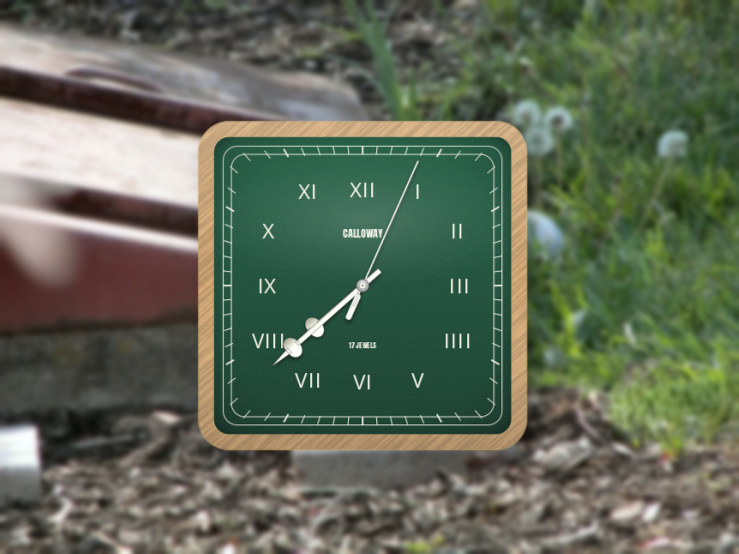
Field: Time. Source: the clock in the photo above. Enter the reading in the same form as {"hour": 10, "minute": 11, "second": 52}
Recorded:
{"hour": 7, "minute": 38, "second": 4}
